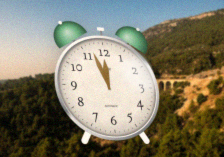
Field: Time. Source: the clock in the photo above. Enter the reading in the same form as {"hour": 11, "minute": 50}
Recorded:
{"hour": 11, "minute": 57}
